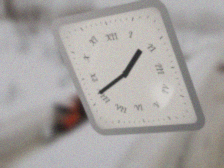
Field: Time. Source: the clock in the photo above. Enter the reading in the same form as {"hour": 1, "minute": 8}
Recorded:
{"hour": 1, "minute": 41}
